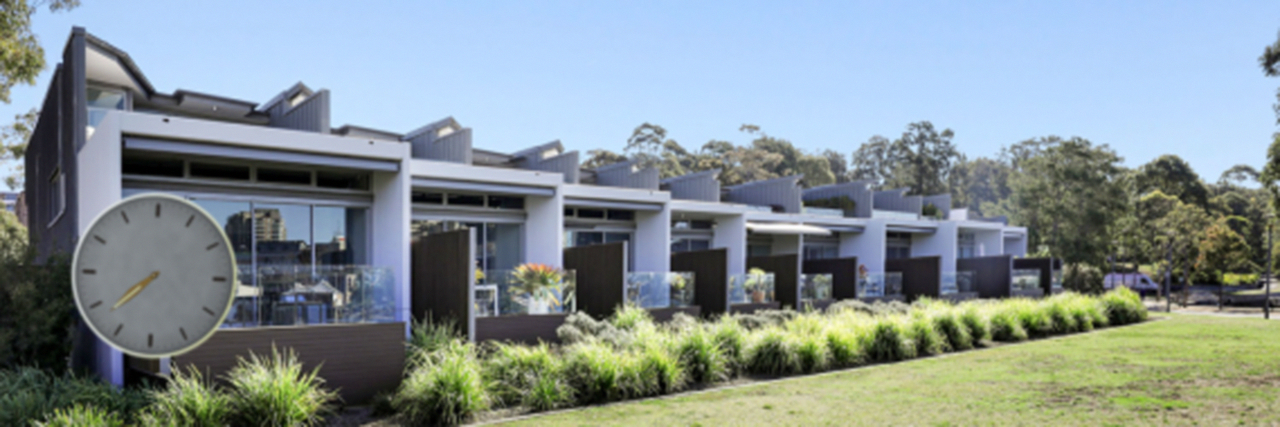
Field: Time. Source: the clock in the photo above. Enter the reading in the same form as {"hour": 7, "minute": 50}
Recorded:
{"hour": 7, "minute": 38}
